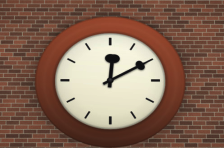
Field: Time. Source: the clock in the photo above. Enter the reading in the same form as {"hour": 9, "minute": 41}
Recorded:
{"hour": 12, "minute": 10}
